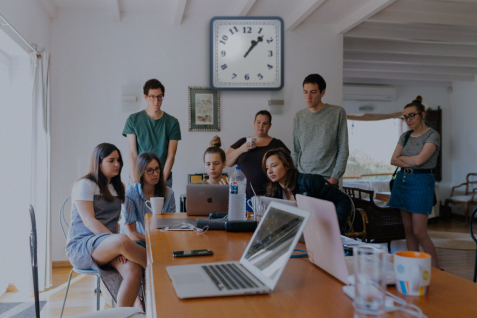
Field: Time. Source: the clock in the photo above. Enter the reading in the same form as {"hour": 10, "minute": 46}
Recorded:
{"hour": 1, "minute": 7}
